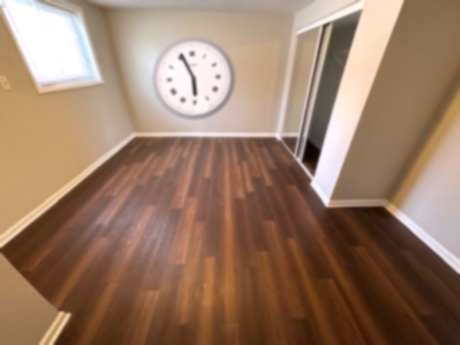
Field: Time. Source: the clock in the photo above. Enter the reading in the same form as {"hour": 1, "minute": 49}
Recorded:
{"hour": 5, "minute": 56}
